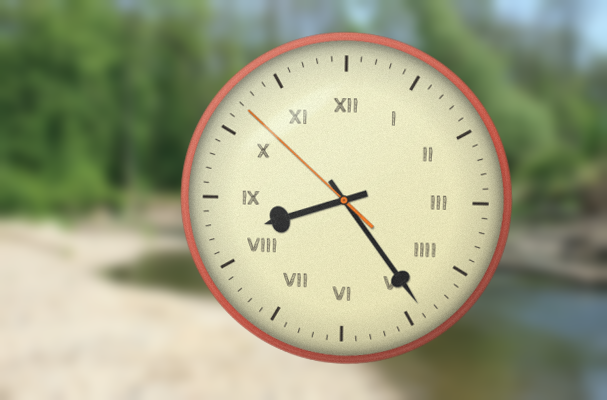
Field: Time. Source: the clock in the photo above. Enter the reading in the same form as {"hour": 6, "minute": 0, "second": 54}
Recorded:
{"hour": 8, "minute": 23, "second": 52}
